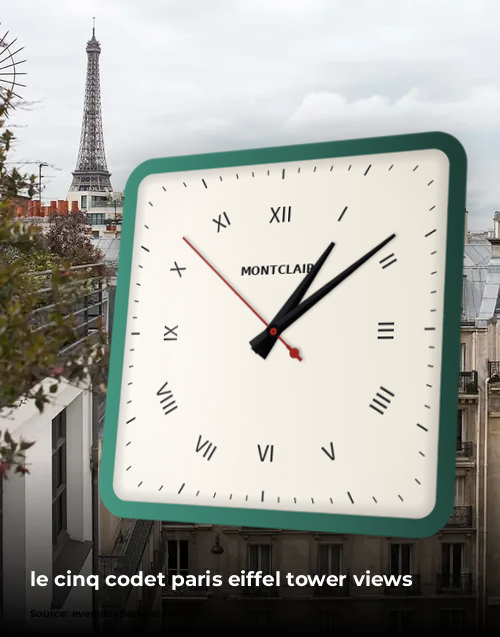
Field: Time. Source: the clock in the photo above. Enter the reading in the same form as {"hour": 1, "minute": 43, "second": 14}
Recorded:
{"hour": 1, "minute": 8, "second": 52}
